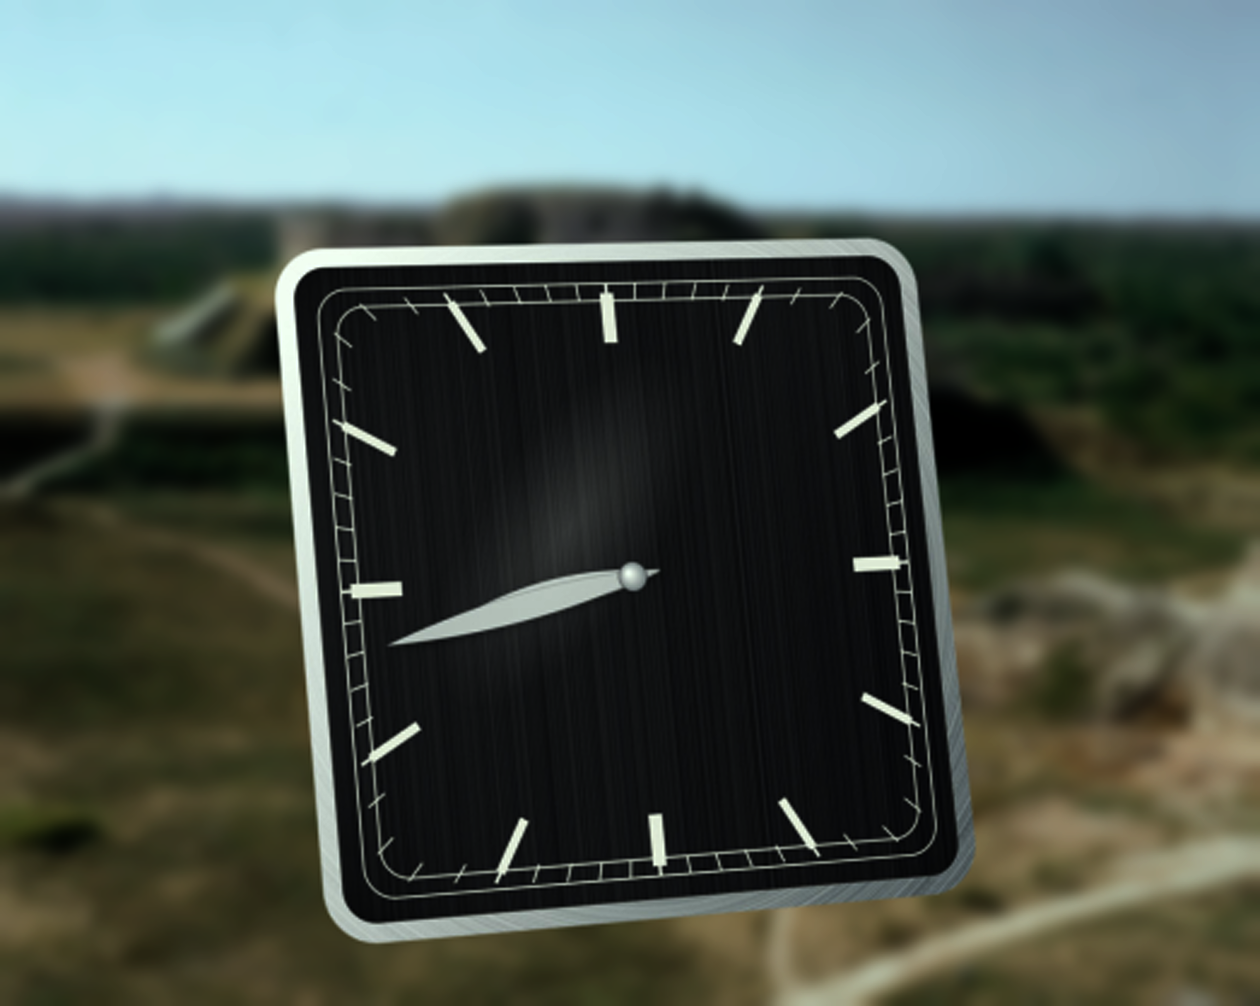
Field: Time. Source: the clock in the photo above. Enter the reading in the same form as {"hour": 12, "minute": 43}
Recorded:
{"hour": 8, "minute": 43}
